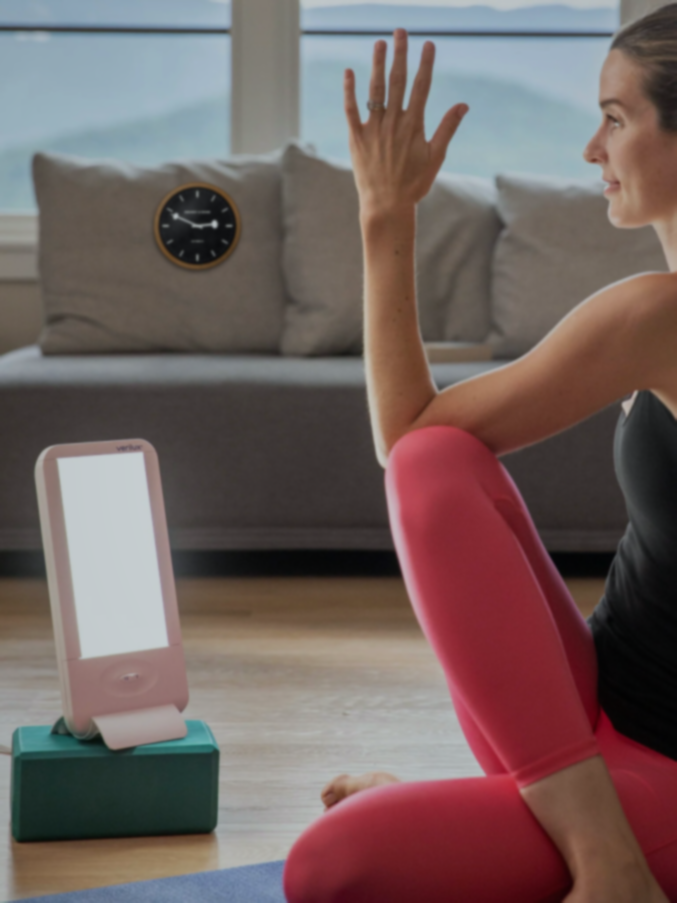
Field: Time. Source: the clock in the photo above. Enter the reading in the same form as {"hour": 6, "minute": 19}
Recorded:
{"hour": 2, "minute": 49}
